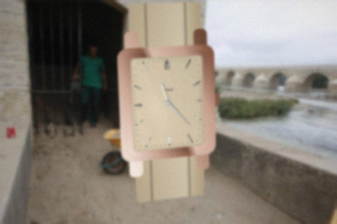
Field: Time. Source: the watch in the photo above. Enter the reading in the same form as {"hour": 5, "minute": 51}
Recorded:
{"hour": 11, "minute": 23}
